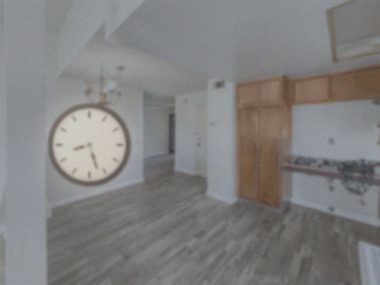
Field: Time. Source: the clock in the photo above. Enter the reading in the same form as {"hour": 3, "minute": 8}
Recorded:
{"hour": 8, "minute": 27}
